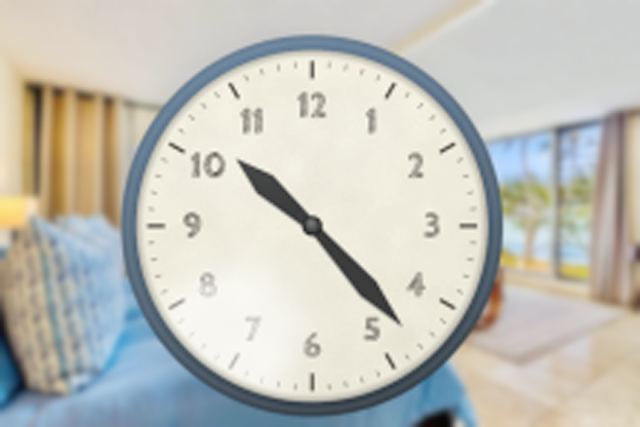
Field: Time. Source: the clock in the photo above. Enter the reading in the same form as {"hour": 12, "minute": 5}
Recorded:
{"hour": 10, "minute": 23}
